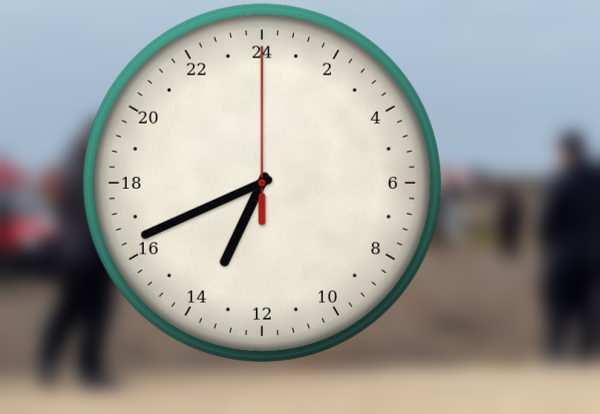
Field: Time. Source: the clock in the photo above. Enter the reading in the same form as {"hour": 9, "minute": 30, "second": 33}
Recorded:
{"hour": 13, "minute": 41, "second": 0}
